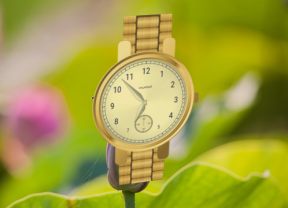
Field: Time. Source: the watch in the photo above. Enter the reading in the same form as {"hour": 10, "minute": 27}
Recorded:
{"hour": 6, "minute": 53}
